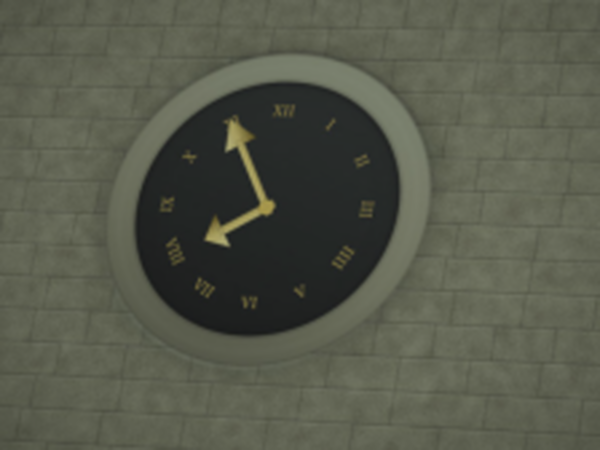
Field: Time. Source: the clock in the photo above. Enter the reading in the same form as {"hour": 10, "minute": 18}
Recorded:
{"hour": 7, "minute": 55}
